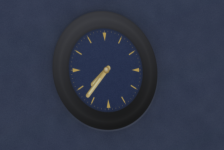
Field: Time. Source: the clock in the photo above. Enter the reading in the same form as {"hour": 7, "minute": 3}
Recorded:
{"hour": 7, "minute": 37}
